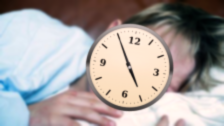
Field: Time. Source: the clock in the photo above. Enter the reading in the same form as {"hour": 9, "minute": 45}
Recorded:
{"hour": 4, "minute": 55}
